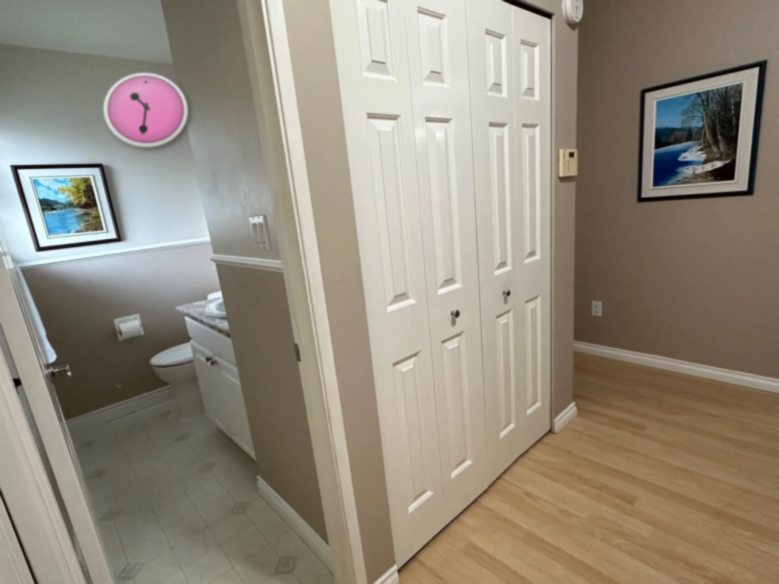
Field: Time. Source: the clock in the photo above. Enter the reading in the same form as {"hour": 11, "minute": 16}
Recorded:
{"hour": 10, "minute": 31}
